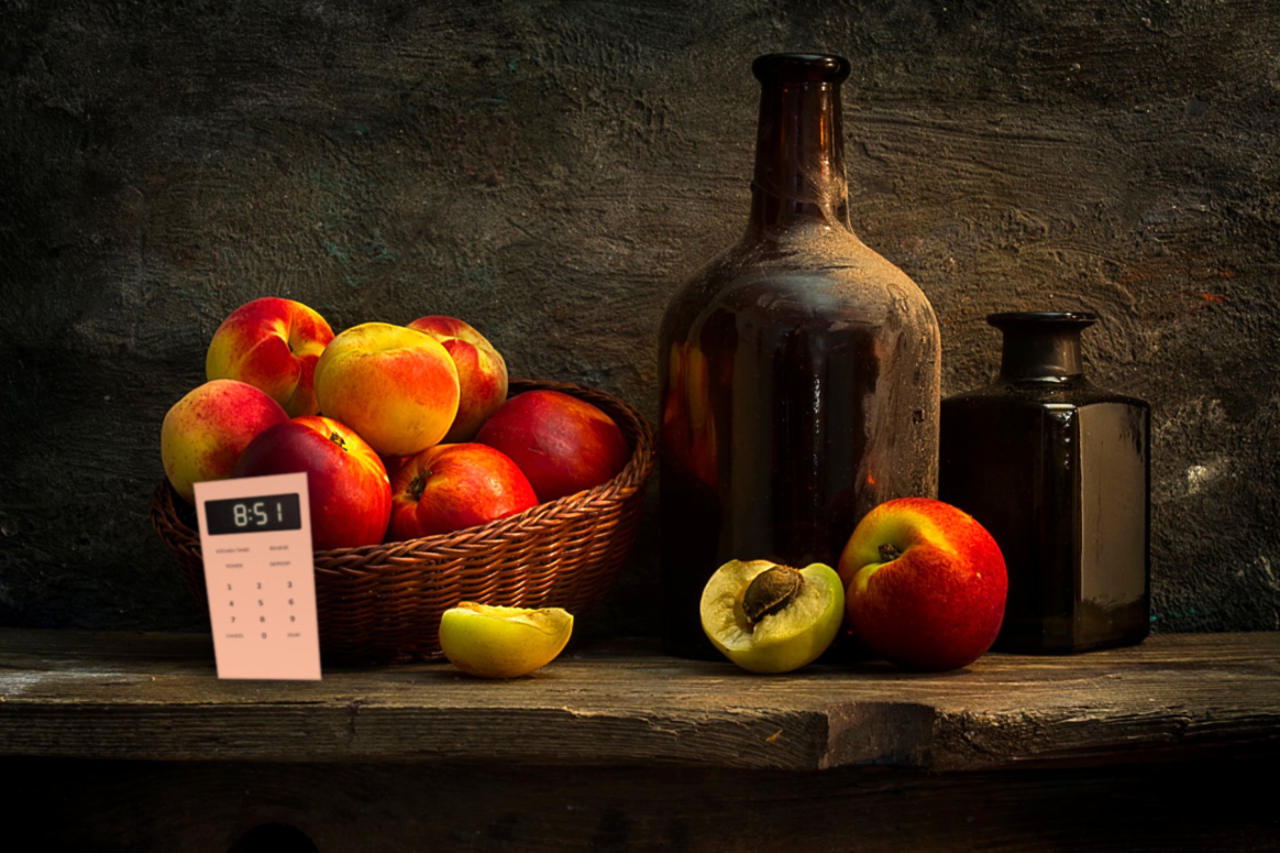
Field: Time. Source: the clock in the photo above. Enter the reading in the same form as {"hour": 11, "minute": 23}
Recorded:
{"hour": 8, "minute": 51}
